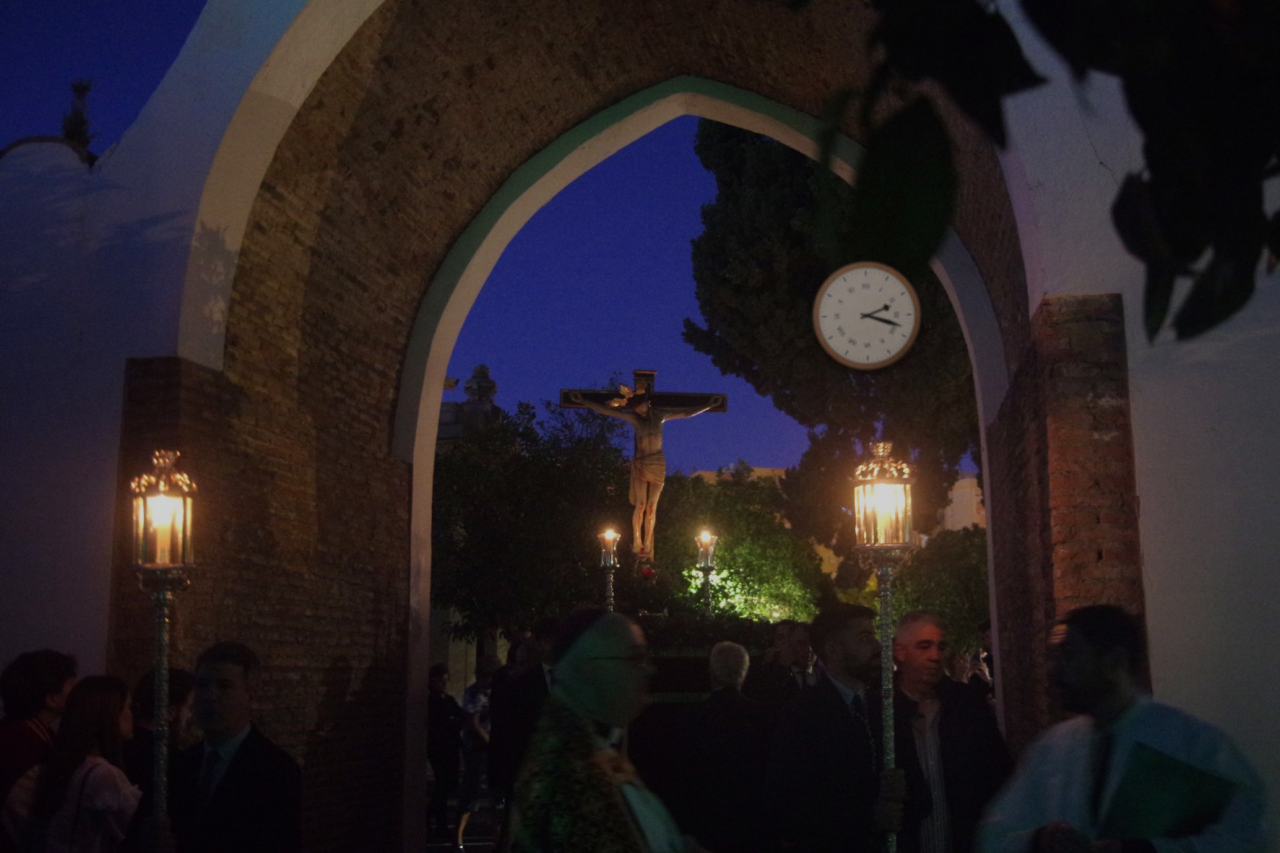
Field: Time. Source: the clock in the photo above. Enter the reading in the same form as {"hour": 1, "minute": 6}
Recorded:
{"hour": 2, "minute": 18}
